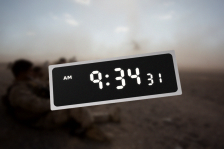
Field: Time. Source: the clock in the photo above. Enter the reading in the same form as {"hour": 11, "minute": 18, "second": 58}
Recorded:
{"hour": 9, "minute": 34, "second": 31}
